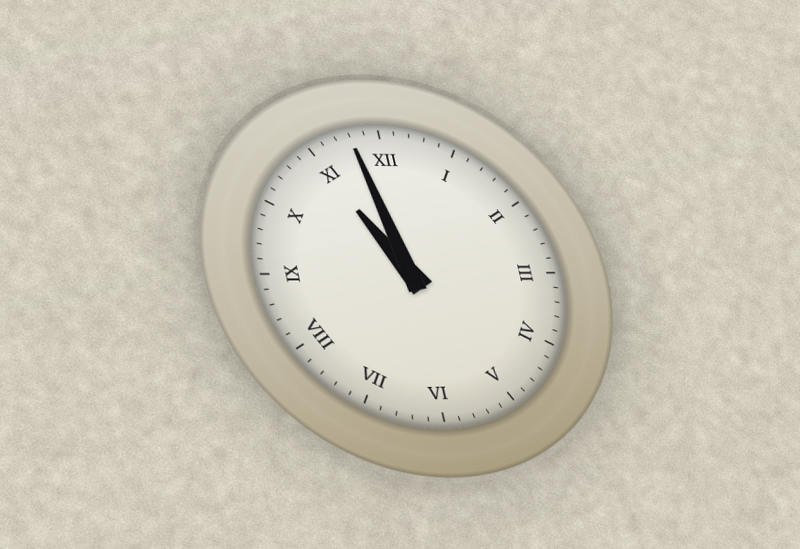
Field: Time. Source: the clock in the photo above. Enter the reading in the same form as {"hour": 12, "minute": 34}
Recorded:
{"hour": 10, "minute": 58}
